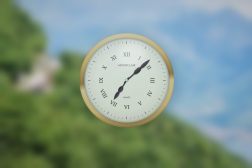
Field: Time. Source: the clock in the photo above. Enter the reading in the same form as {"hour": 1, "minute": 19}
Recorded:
{"hour": 7, "minute": 8}
